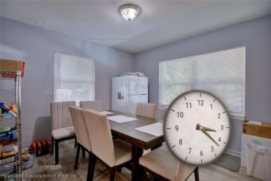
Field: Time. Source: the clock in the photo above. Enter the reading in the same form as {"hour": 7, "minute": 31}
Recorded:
{"hour": 3, "minute": 22}
